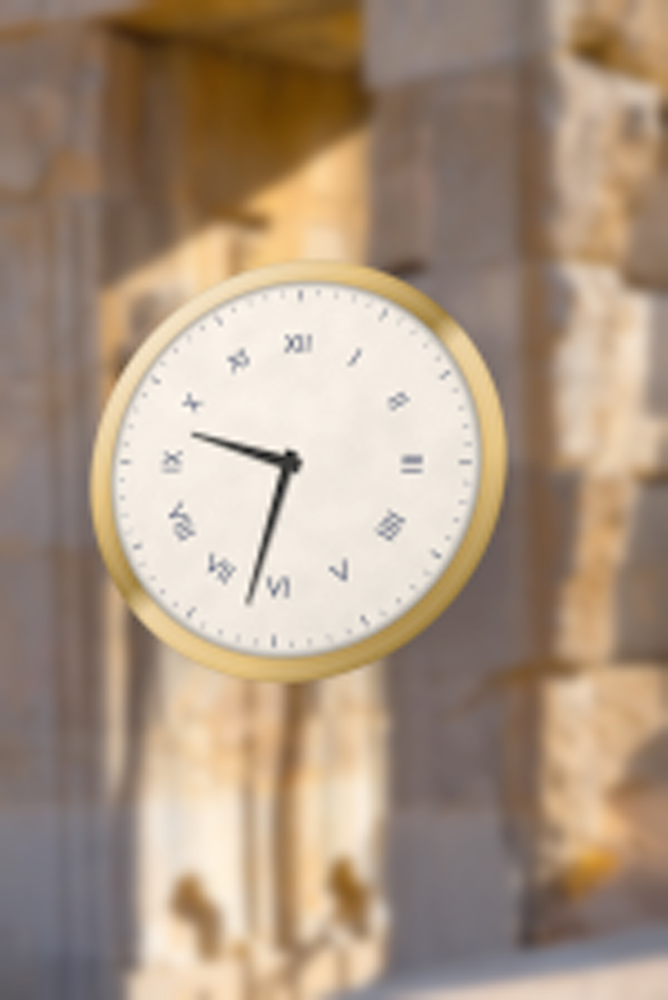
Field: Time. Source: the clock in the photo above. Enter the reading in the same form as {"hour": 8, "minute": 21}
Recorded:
{"hour": 9, "minute": 32}
